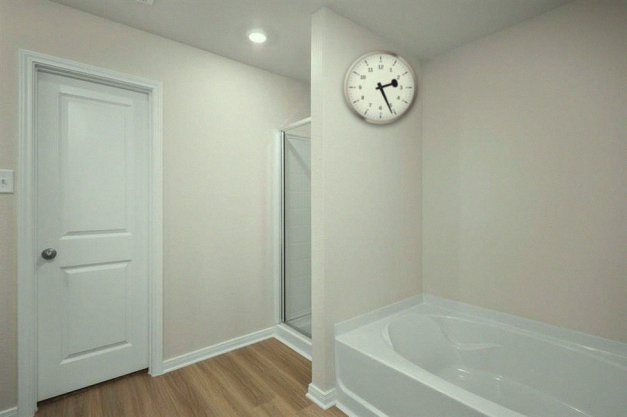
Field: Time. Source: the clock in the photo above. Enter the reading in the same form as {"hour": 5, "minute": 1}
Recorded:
{"hour": 2, "minute": 26}
